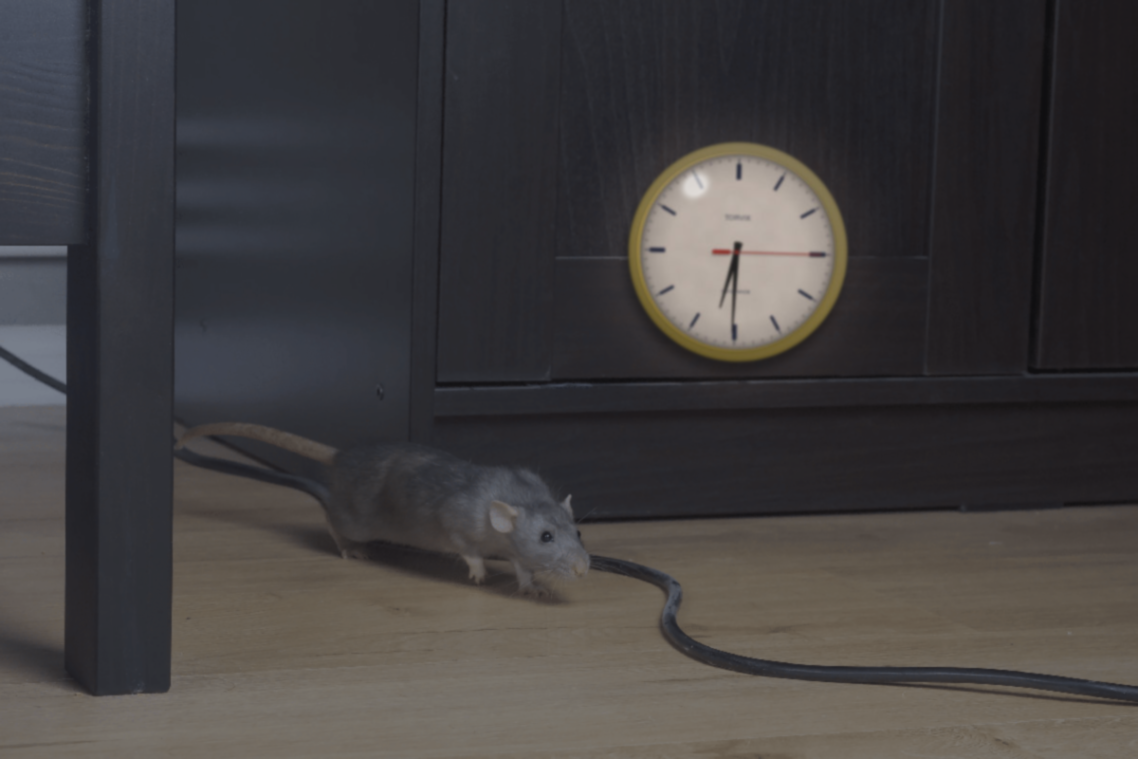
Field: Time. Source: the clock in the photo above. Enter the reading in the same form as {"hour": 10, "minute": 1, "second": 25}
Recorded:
{"hour": 6, "minute": 30, "second": 15}
